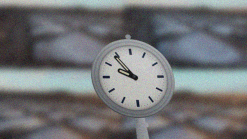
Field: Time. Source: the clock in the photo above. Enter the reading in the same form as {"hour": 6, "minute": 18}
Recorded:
{"hour": 9, "minute": 54}
